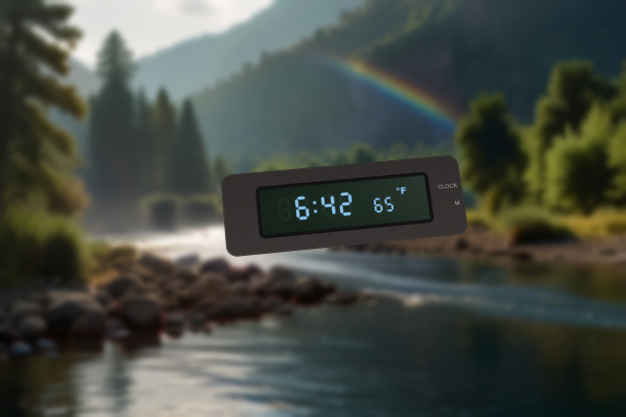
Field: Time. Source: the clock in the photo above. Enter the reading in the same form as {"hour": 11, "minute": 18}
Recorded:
{"hour": 6, "minute": 42}
